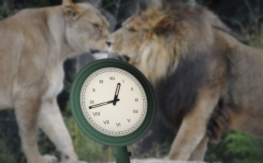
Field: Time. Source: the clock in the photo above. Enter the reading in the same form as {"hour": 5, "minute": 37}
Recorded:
{"hour": 12, "minute": 43}
